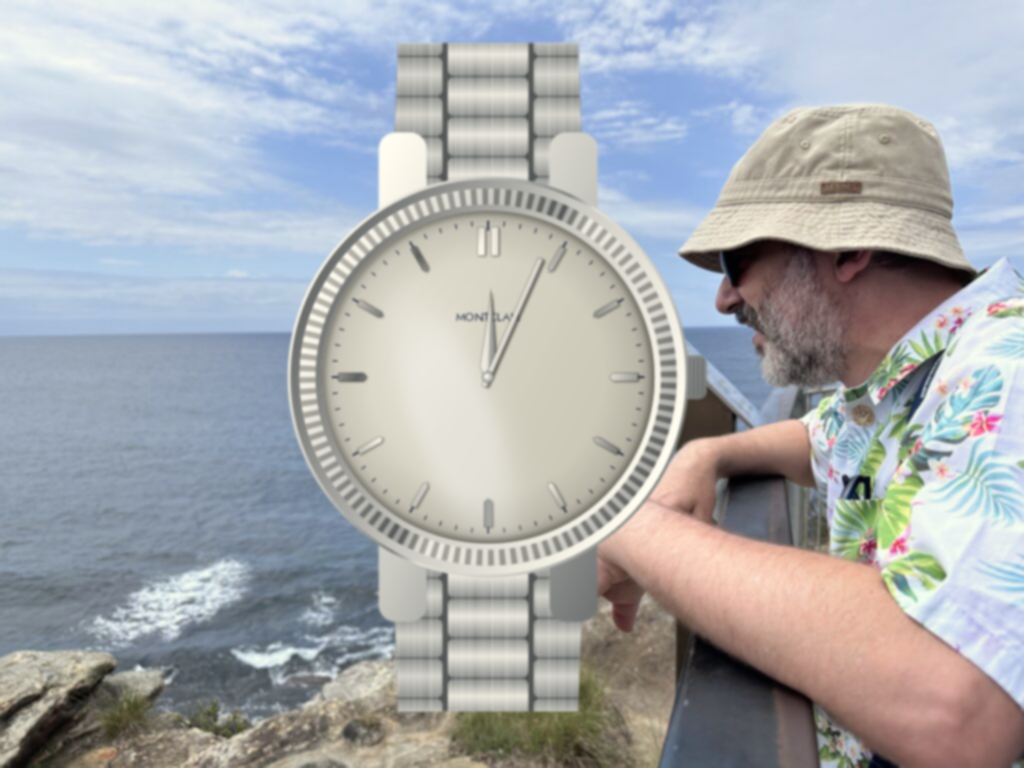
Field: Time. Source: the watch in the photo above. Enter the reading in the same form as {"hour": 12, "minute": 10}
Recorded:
{"hour": 12, "minute": 4}
